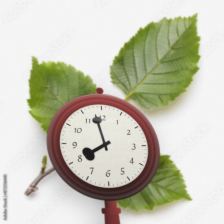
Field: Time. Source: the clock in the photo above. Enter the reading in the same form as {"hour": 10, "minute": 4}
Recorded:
{"hour": 7, "minute": 58}
